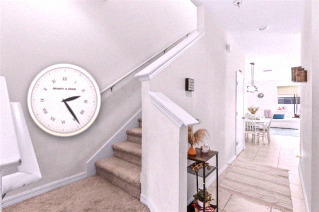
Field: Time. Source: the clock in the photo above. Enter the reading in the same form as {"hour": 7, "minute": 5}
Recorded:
{"hour": 2, "minute": 24}
